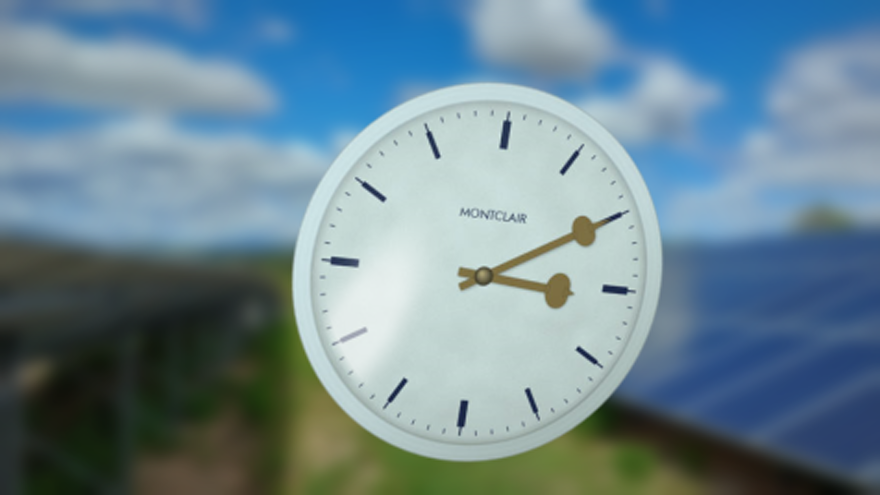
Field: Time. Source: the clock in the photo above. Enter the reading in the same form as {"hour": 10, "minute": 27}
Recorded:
{"hour": 3, "minute": 10}
